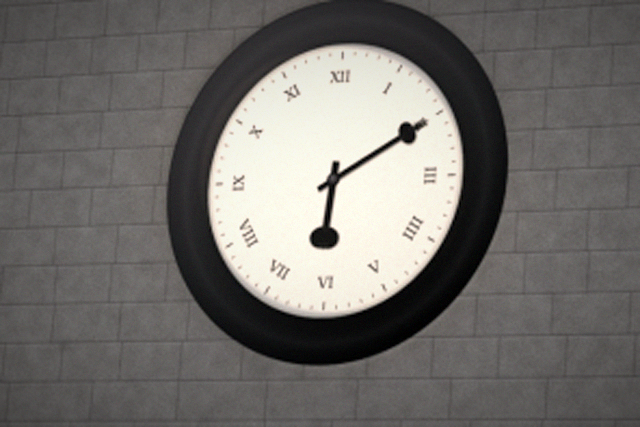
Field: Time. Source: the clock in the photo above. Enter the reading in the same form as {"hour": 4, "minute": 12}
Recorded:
{"hour": 6, "minute": 10}
